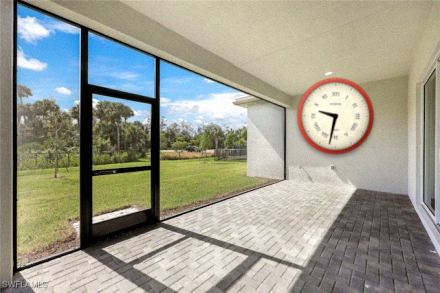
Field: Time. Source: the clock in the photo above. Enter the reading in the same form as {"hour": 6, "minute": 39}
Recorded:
{"hour": 9, "minute": 32}
